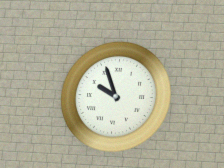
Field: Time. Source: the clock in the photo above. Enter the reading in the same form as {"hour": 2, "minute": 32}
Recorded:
{"hour": 9, "minute": 56}
